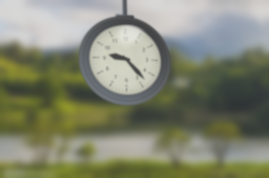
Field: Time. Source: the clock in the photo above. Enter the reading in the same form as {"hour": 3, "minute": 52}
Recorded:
{"hour": 9, "minute": 23}
